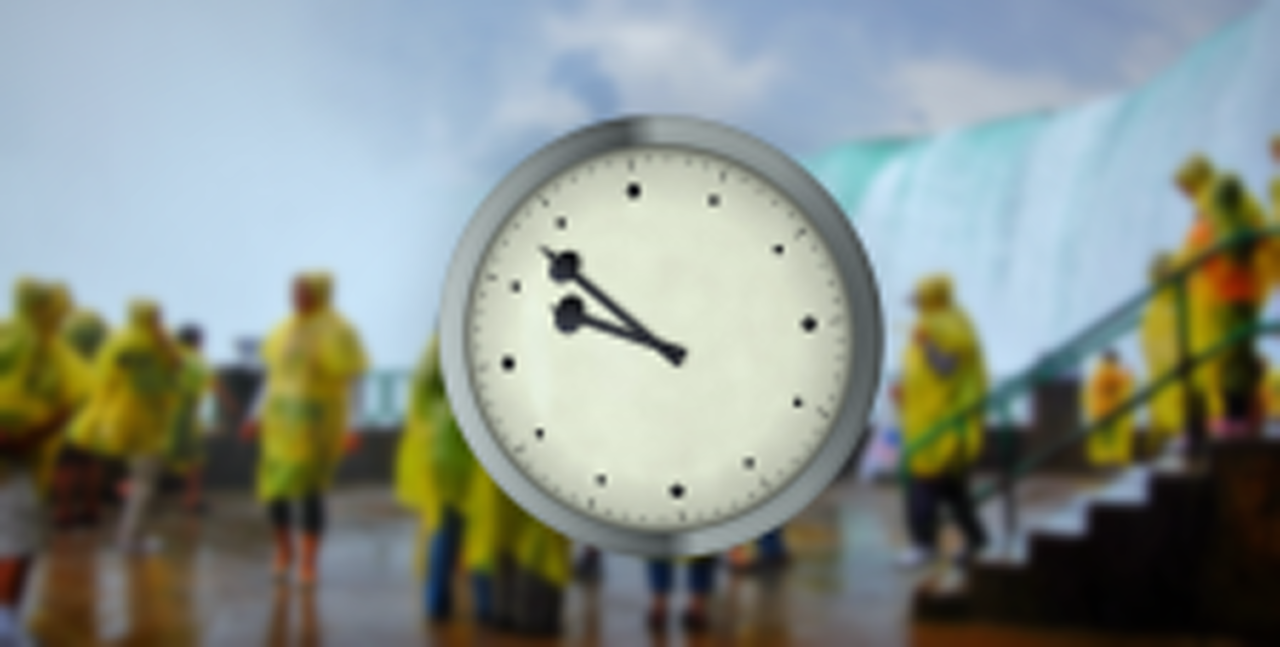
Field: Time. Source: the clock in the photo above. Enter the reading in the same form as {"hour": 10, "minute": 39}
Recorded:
{"hour": 9, "minute": 53}
